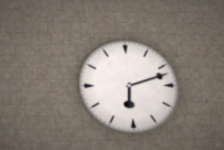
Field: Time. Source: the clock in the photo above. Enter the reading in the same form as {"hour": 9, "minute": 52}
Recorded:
{"hour": 6, "minute": 12}
